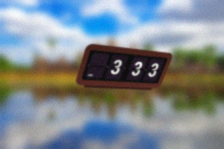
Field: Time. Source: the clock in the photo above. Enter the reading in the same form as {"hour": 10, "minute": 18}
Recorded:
{"hour": 3, "minute": 33}
